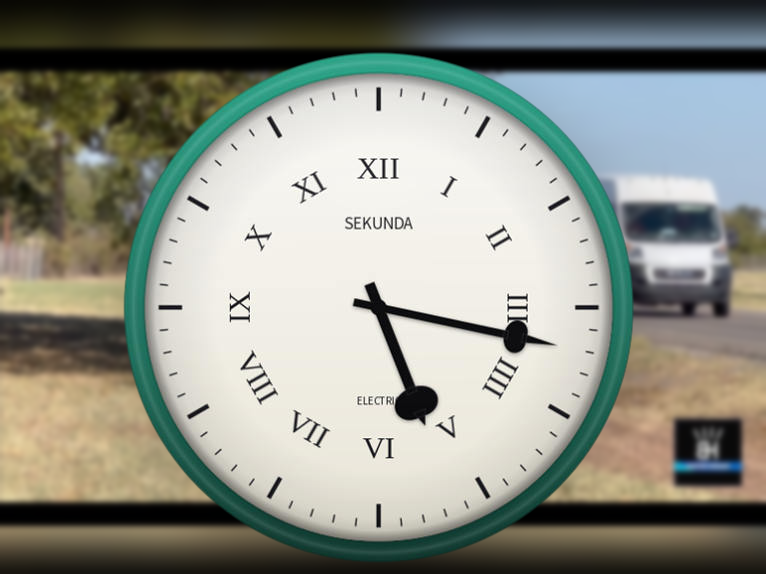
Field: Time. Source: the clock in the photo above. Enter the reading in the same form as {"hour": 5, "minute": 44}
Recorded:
{"hour": 5, "minute": 17}
